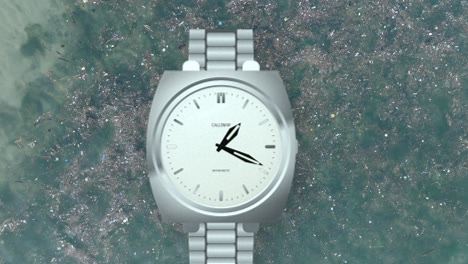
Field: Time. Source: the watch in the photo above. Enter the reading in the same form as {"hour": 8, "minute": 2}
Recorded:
{"hour": 1, "minute": 19}
